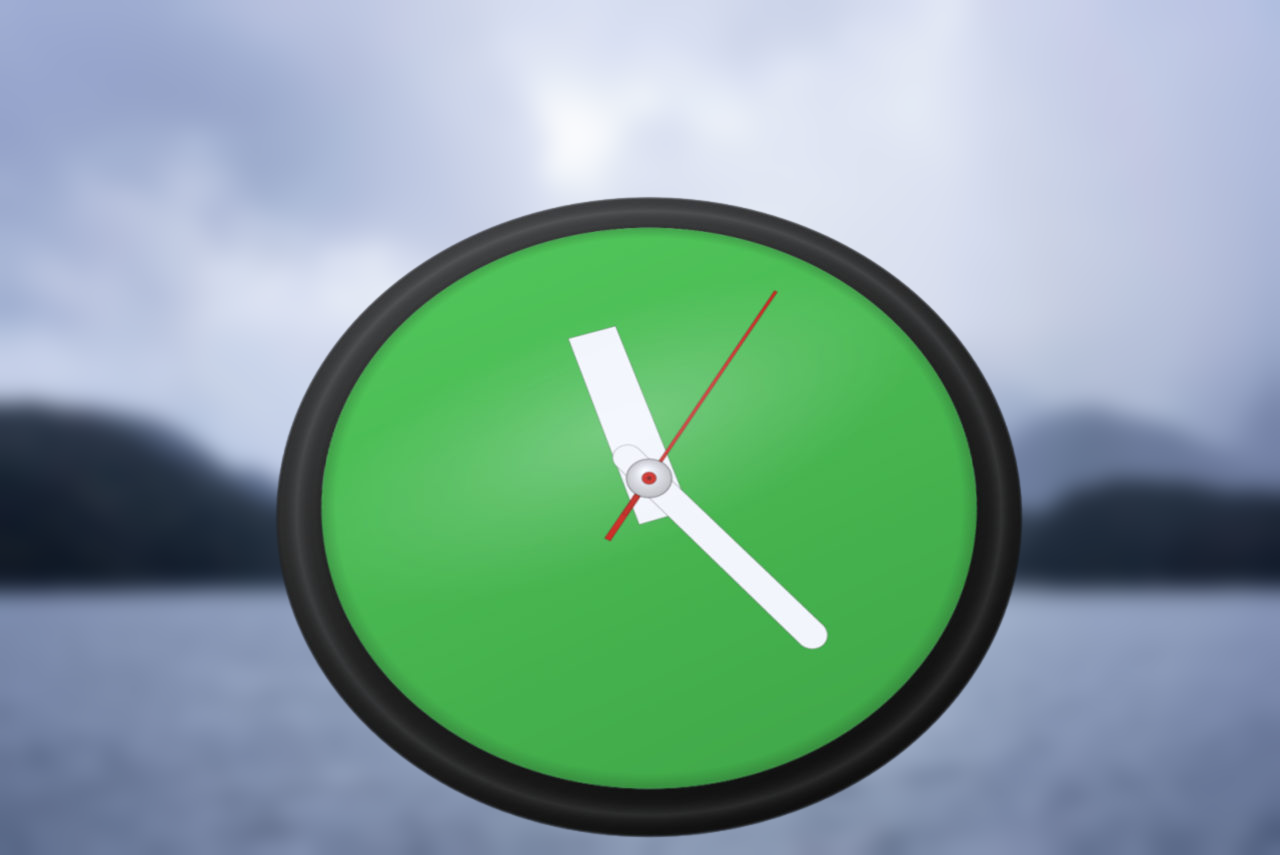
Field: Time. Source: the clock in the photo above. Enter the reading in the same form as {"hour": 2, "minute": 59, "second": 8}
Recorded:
{"hour": 11, "minute": 23, "second": 5}
